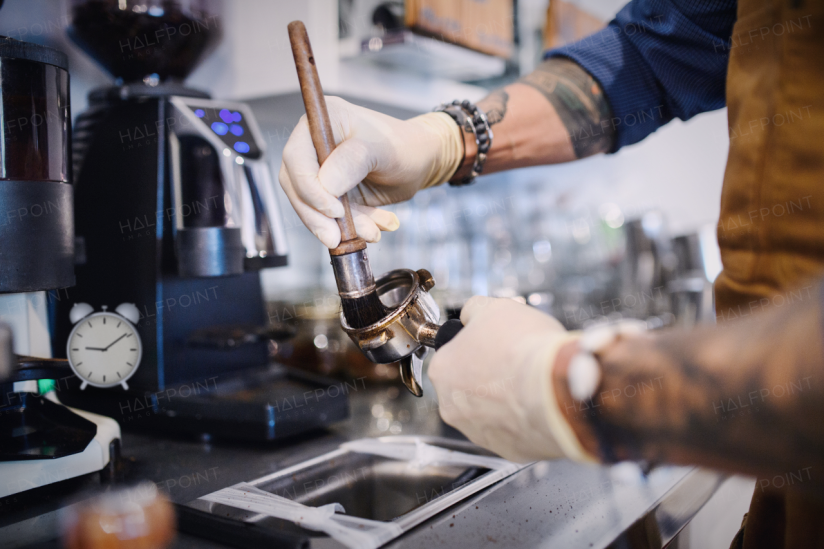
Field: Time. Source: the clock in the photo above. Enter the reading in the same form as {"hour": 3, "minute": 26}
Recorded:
{"hour": 9, "minute": 9}
